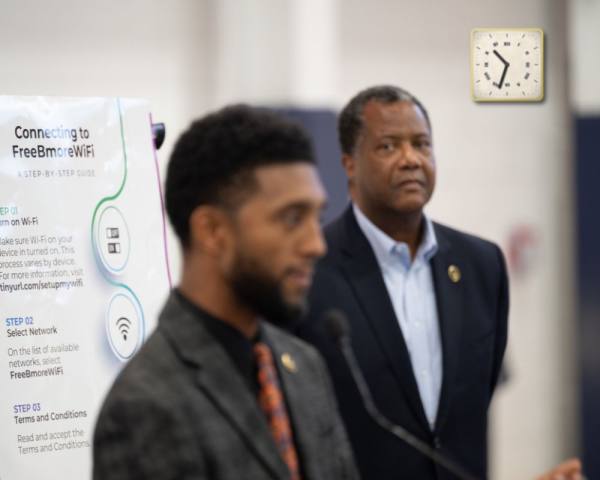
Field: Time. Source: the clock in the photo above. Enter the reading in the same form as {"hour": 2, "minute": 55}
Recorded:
{"hour": 10, "minute": 33}
